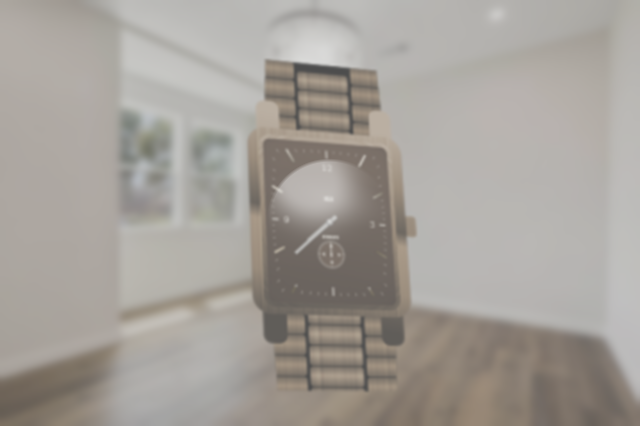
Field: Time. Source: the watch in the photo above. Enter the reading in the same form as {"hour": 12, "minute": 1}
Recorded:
{"hour": 7, "minute": 38}
